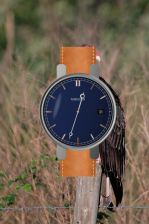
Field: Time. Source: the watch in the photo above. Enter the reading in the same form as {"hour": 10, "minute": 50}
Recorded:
{"hour": 12, "minute": 33}
